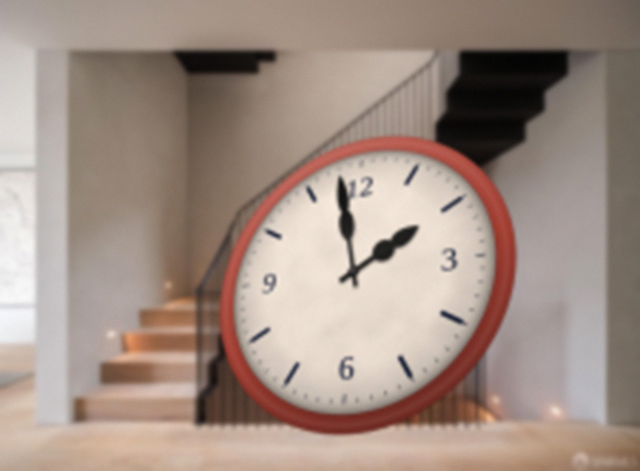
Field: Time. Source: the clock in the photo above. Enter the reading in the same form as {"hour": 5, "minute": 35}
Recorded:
{"hour": 1, "minute": 58}
